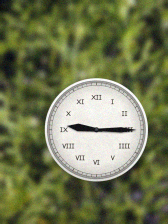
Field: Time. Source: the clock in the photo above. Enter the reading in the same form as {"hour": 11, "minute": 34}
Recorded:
{"hour": 9, "minute": 15}
